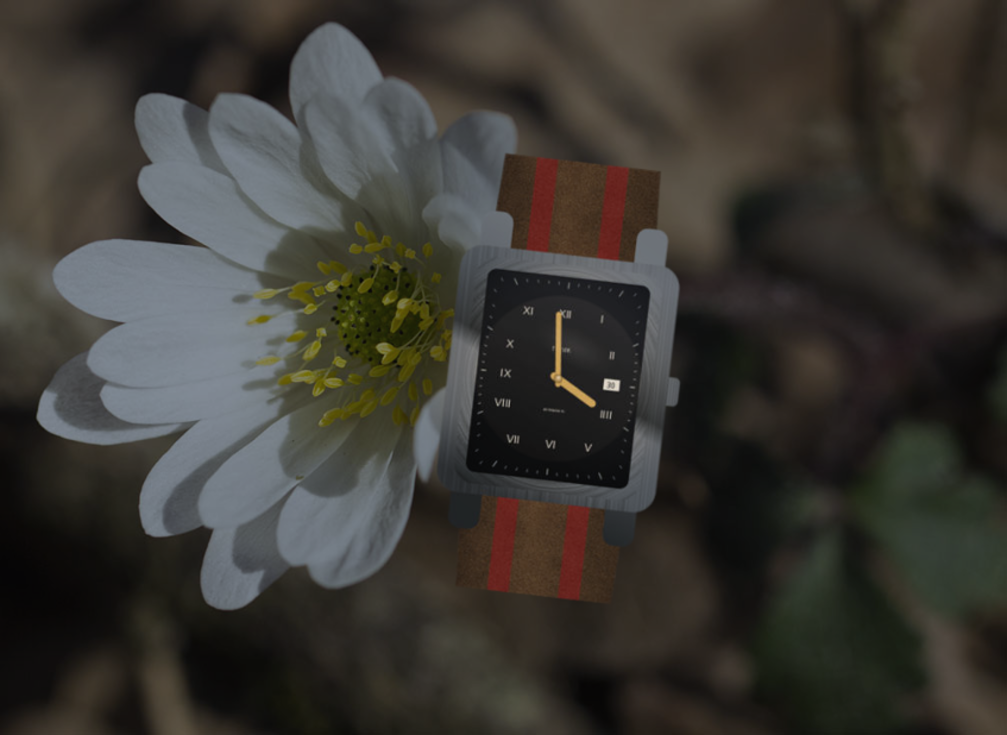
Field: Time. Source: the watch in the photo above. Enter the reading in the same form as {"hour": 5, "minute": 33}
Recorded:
{"hour": 3, "minute": 59}
